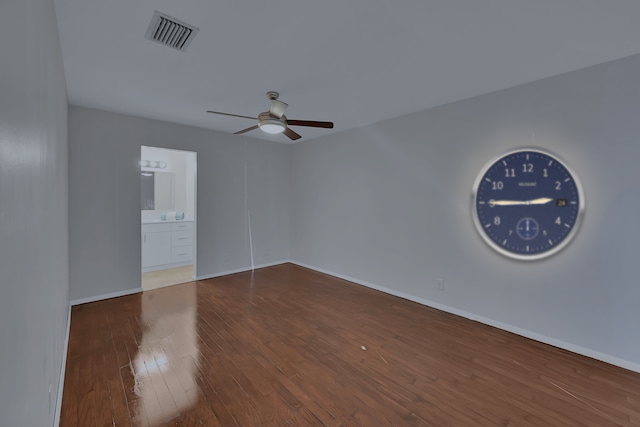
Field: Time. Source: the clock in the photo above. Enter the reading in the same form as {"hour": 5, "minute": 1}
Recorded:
{"hour": 2, "minute": 45}
